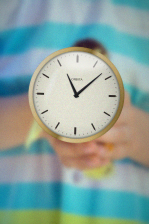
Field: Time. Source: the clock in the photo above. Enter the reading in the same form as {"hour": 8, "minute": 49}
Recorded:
{"hour": 11, "minute": 8}
